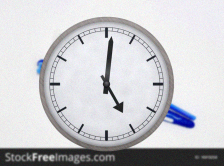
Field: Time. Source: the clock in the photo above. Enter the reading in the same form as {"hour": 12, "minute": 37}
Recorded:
{"hour": 5, "minute": 1}
